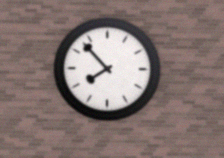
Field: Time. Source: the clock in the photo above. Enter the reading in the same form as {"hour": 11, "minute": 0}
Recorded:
{"hour": 7, "minute": 53}
